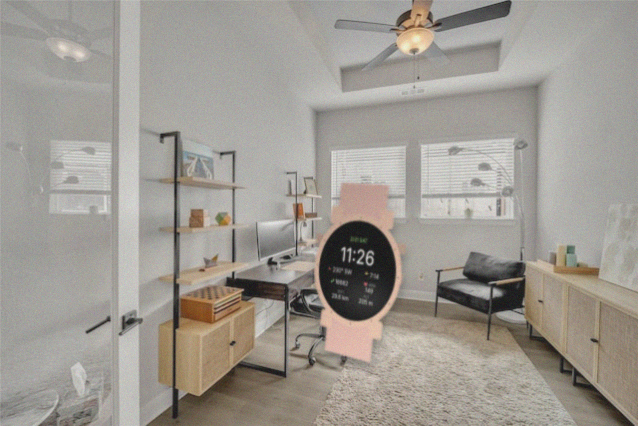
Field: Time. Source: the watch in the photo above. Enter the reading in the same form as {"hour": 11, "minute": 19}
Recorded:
{"hour": 11, "minute": 26}
